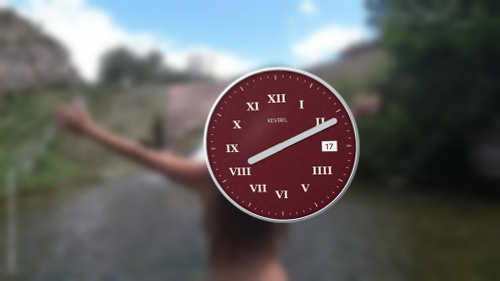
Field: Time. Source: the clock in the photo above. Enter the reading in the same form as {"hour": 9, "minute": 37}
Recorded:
{"hour": 8, "minute": 11}
